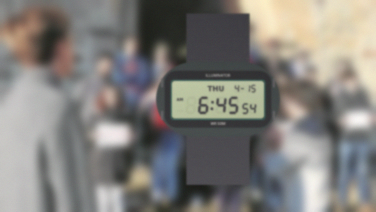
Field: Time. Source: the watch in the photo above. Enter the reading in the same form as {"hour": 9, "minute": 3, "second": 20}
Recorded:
{"hour": 6, "minute": 45, "second": 54}
